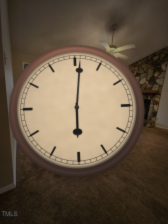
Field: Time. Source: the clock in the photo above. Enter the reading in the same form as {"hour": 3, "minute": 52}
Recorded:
{"hour": 6, "minute": 1}
